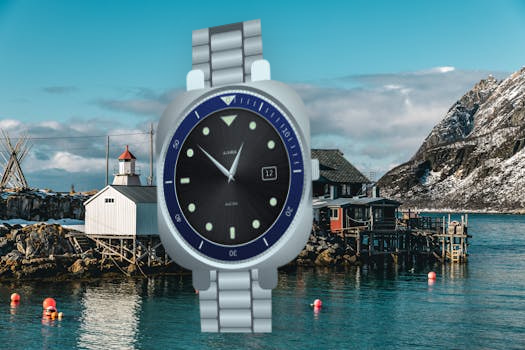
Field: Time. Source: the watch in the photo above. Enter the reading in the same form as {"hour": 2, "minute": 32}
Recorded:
{"hour": 12, "minute": 52}
